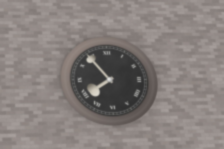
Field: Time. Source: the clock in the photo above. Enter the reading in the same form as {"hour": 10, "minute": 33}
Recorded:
{"hour": 7, "minute": 54}
